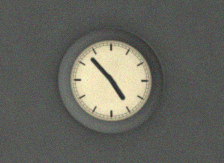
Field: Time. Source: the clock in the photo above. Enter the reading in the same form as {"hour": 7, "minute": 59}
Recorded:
{"hour": 4, "minute": 53}
